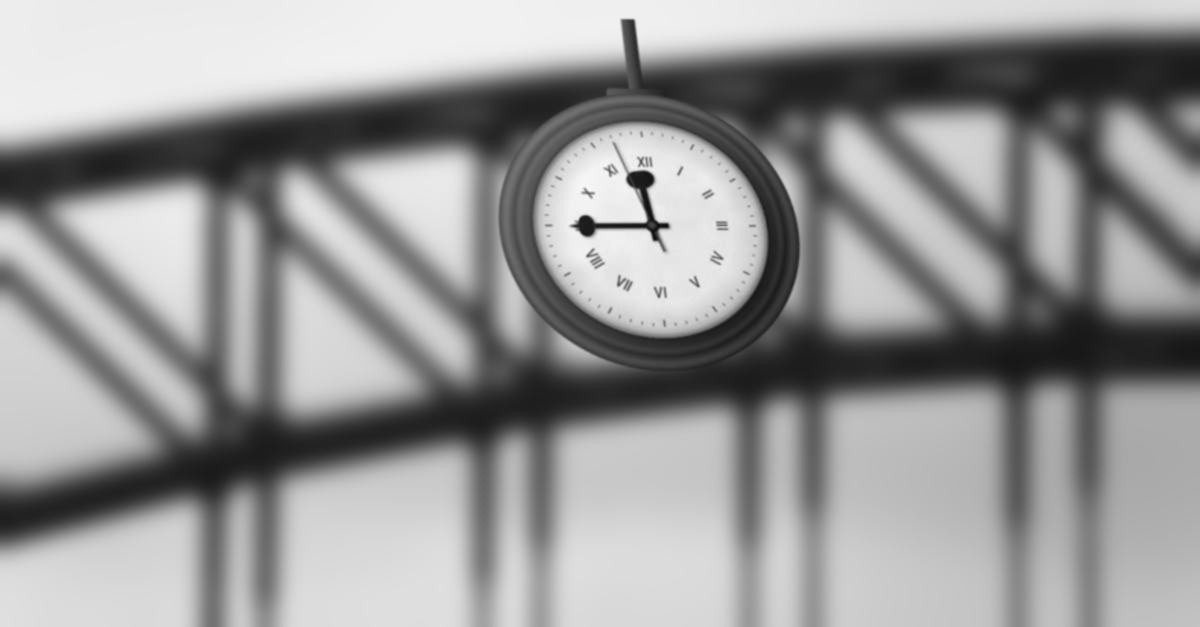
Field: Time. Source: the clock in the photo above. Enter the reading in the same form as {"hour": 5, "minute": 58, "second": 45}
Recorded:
{"hour": 11, "minute": 44, "second": 57}
